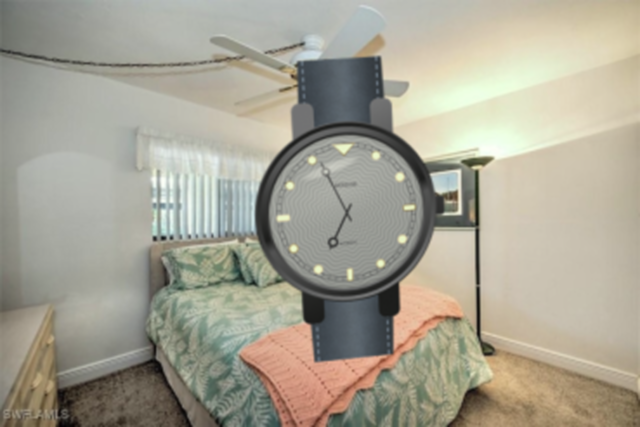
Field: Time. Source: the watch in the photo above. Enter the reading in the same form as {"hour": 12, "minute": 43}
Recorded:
{"hour": 6, "minute": 56}
